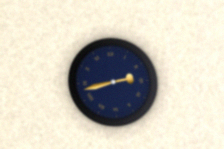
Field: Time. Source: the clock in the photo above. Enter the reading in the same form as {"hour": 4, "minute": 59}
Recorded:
{"hour": 2, "minute": 43}
